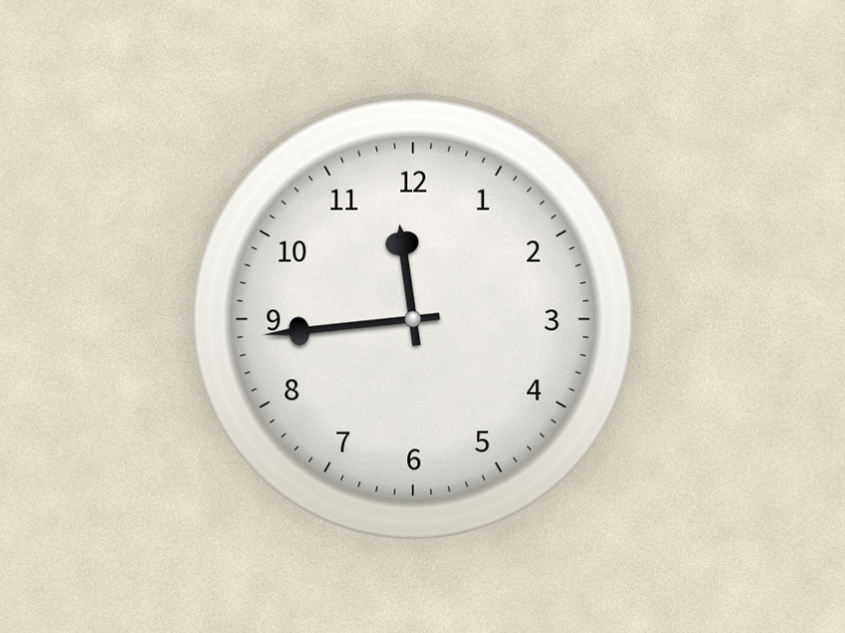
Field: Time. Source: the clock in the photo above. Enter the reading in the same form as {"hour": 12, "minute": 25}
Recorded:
{"hour": 11, "minute": 44}
